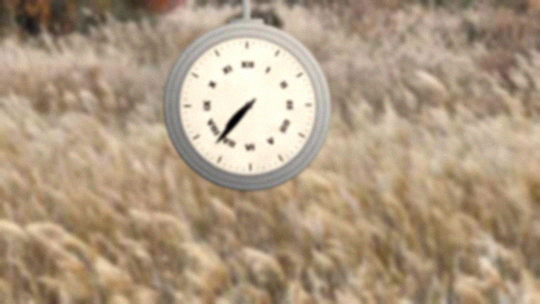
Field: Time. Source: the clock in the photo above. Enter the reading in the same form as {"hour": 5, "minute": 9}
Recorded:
{"hour": 7, "minute": 37}
